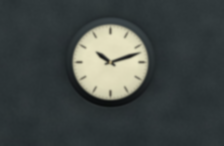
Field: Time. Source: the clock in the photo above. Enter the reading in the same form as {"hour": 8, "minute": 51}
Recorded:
{"hour": 10, "minute": 12}
